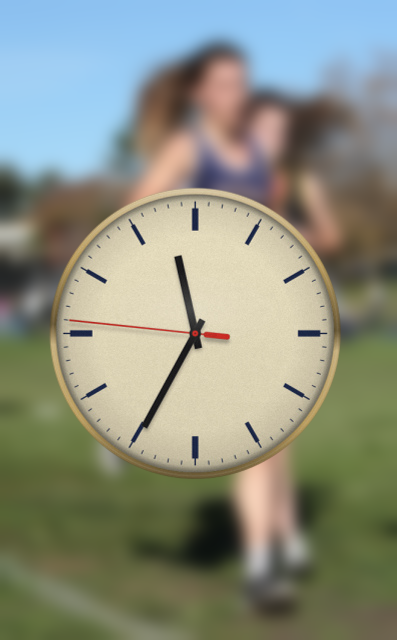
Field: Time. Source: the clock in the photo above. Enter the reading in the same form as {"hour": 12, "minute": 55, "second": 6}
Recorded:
{"hour": 11, "minute": 34, "second": 46}
